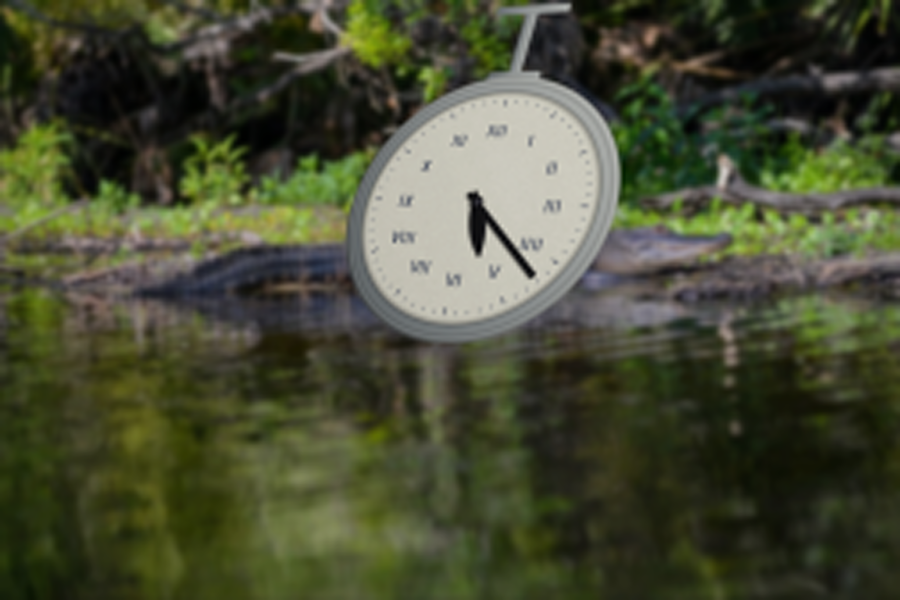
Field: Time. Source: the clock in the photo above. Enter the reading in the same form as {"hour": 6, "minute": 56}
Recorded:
{"hour": 5, "minute": 22}
